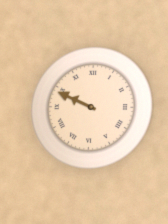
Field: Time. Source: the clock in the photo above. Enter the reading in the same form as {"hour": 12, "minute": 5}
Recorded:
{"hour": 9, "minute": 49}
